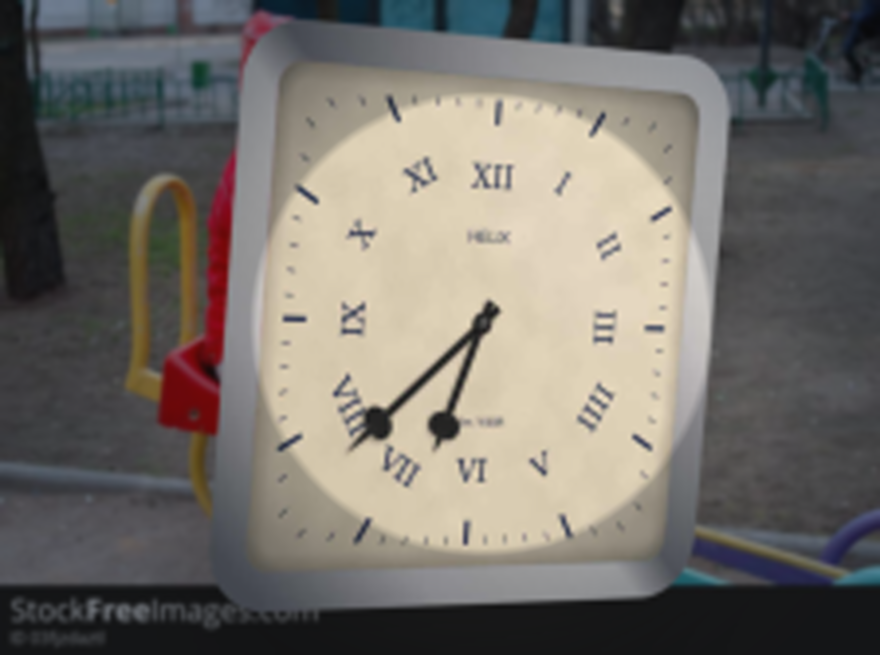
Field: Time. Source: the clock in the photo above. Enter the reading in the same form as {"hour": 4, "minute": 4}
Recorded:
{"hour": 6, "minute": 38}
